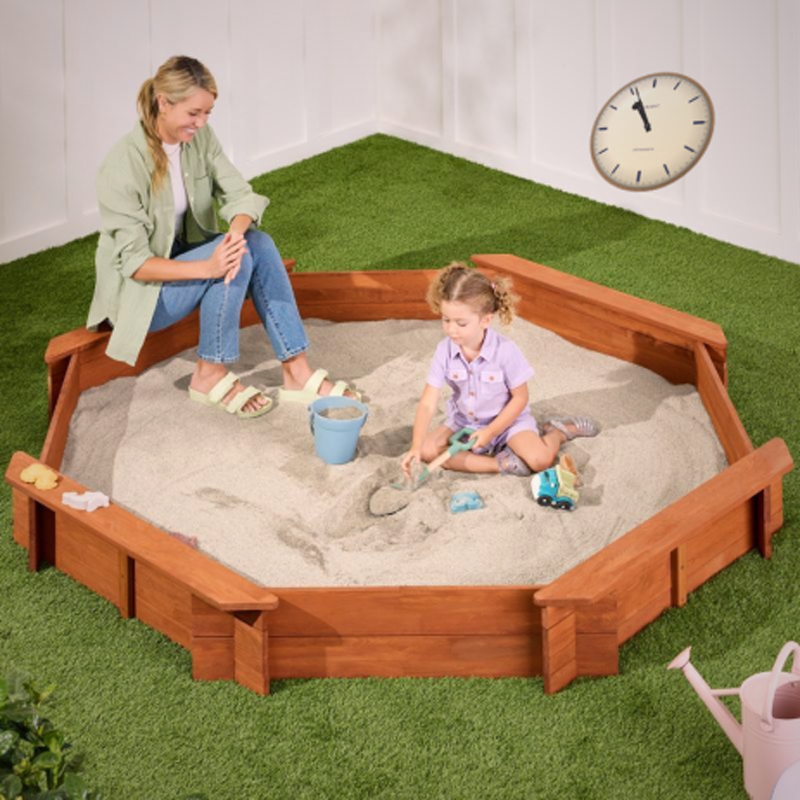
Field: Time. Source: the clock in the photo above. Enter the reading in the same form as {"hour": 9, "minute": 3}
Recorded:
{"hour": 10, "minute": 56}
